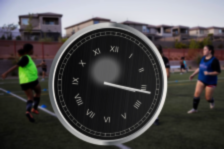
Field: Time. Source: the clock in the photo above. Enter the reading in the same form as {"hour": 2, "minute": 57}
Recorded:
{"hour": 3, "minute": 16}
